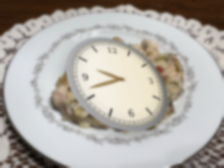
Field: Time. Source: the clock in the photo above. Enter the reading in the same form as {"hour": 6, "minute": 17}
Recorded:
{"hour": 9, "minute": 42}
